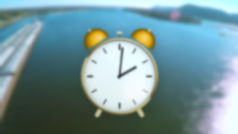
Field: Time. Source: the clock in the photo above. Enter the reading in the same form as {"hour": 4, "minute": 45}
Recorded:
{"hour": 2, "minute": 1}
